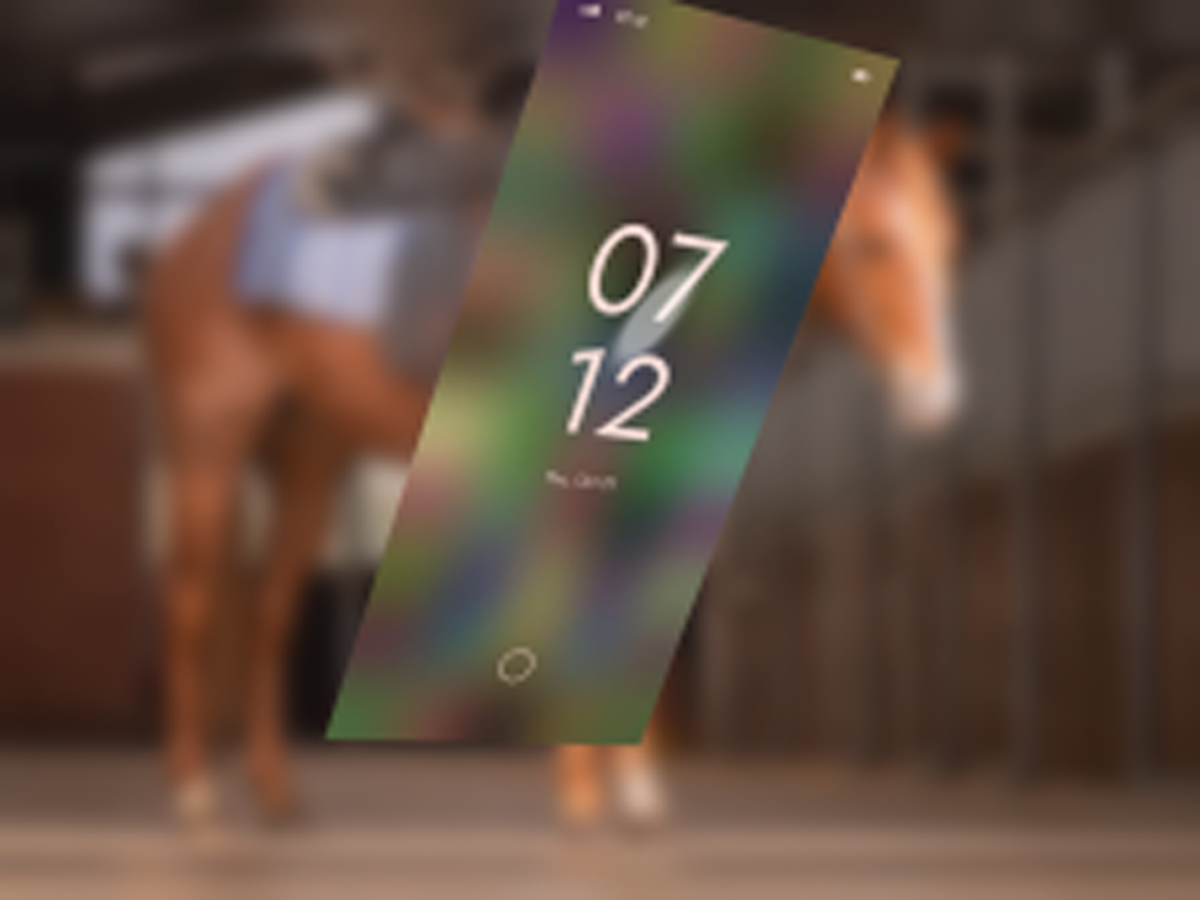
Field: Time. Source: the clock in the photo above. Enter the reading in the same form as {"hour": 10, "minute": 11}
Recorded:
{"hour": 7, "minute": 12}
